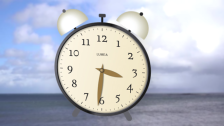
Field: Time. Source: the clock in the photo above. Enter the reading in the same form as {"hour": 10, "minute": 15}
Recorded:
{"hour": 3, "minute": 31}
